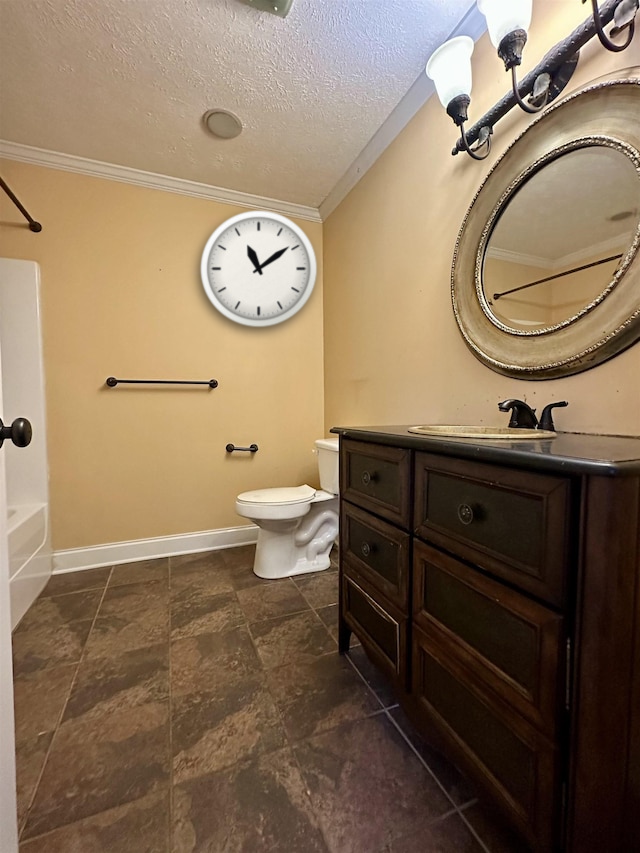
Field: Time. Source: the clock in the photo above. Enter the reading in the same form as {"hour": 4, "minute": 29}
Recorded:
{"hour": 11, "minute": 9}
